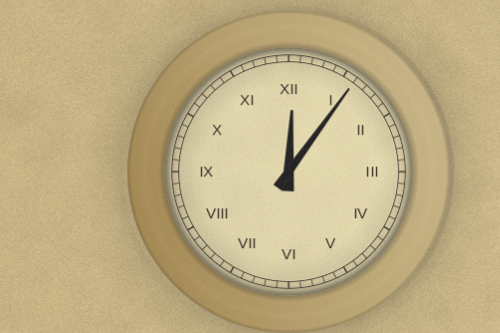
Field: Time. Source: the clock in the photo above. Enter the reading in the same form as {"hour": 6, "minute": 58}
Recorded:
{"hour": 12, "minute": 6}
